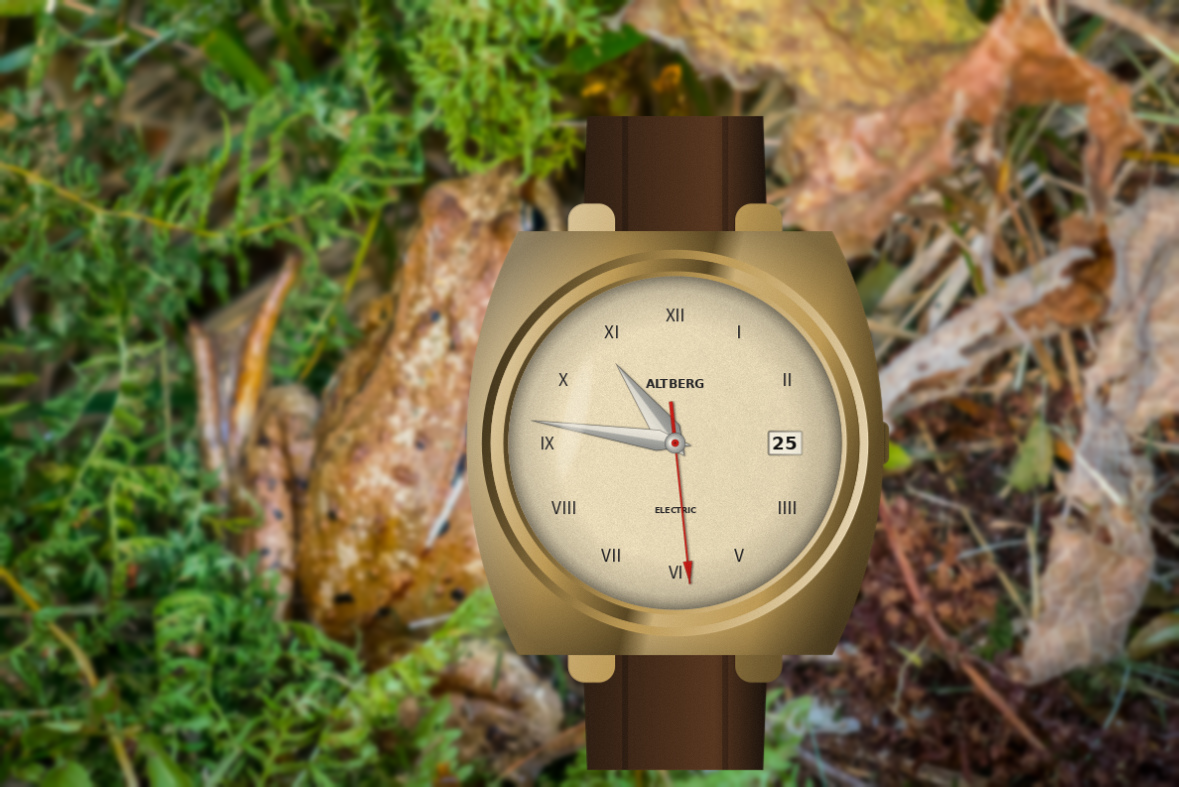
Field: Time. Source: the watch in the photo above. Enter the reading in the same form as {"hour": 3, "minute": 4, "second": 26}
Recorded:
{"hour": 10, "minute": 46, "second": 29}
